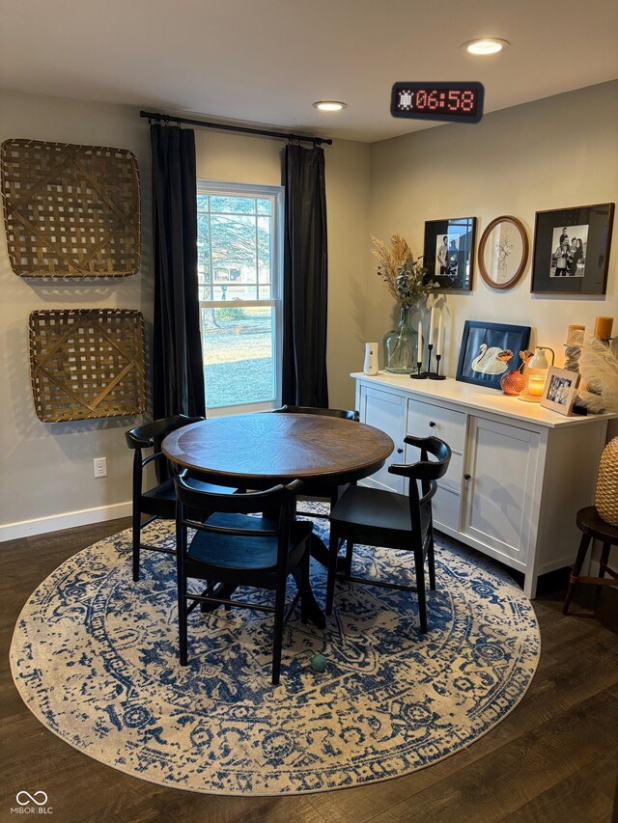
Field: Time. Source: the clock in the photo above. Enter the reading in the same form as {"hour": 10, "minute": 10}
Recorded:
{"hour": 6, "minute": 58}
